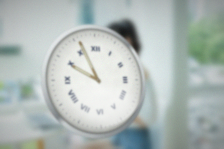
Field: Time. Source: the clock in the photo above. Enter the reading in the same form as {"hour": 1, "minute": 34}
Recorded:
{"hour": 9, "minute": 56}
